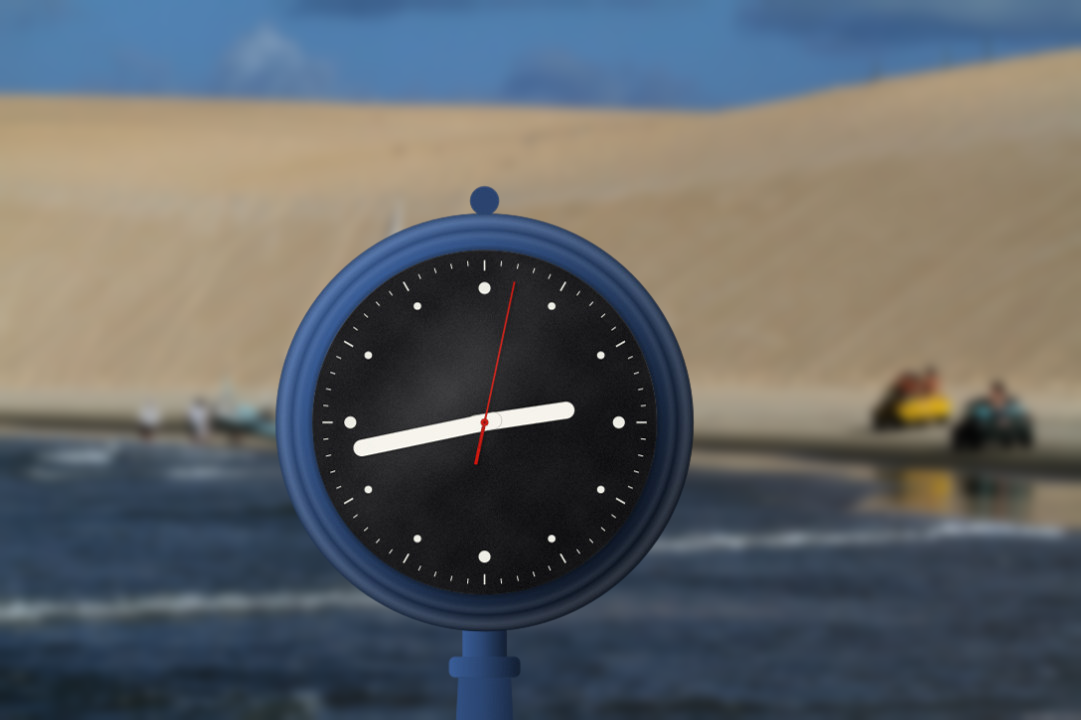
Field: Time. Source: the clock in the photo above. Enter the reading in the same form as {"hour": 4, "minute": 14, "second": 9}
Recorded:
{"hour": 2, "minute": 43, "second": 2}
